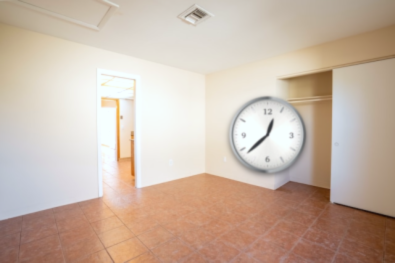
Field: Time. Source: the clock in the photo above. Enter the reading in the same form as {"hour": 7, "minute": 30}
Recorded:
{"hour": 12, "minute": 38}
